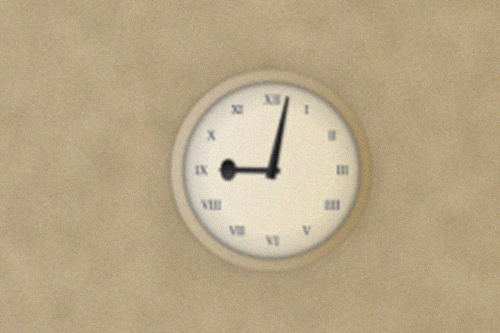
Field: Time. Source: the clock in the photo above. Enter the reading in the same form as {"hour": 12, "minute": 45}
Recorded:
{"hour": 9, "minute": 2}
